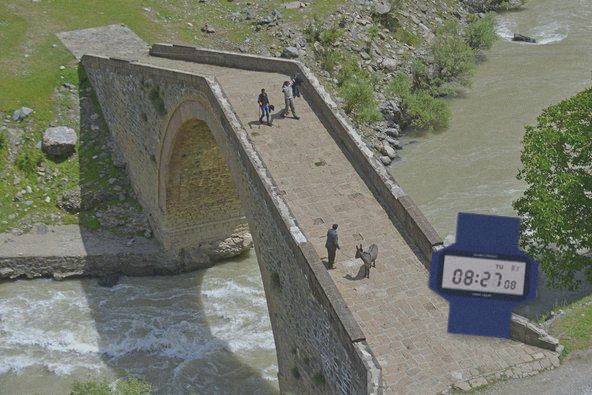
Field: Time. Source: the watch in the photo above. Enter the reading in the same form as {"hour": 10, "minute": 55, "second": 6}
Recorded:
{"hour": 8, "minute": 27, "second": 8}
